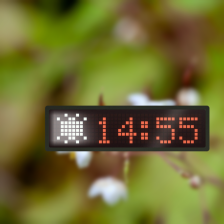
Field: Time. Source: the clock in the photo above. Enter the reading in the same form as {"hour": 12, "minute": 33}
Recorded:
{"hour": 14, "minute": 55}
